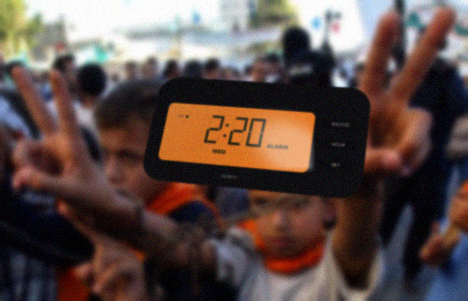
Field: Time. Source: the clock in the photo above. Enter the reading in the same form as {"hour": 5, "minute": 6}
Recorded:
{"hour": 2, "minute": 20}
